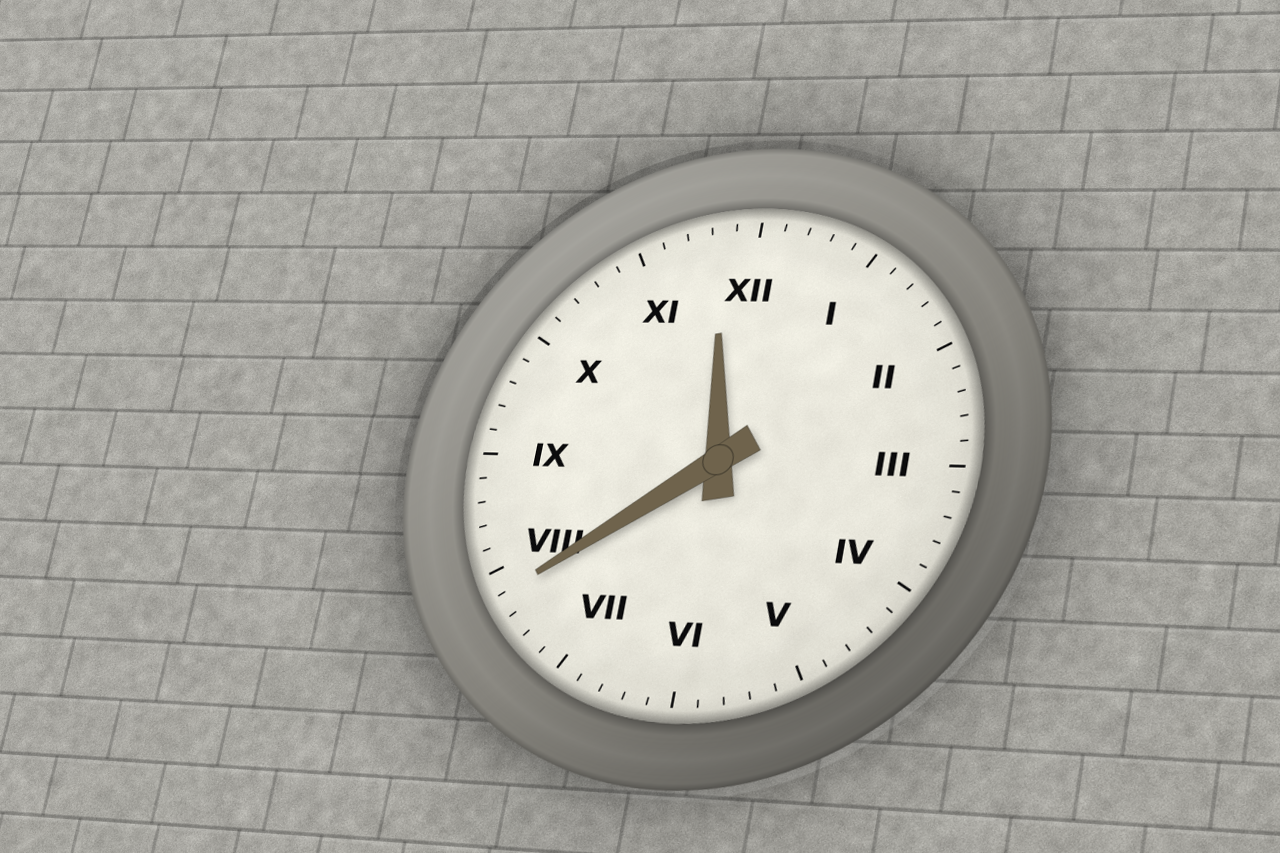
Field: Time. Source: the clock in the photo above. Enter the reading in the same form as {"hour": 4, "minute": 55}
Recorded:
{"hour": 11, "minute": 39}
